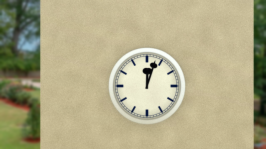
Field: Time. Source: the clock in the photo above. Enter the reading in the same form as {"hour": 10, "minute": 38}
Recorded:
{"hour": 12, "minute": 3}
